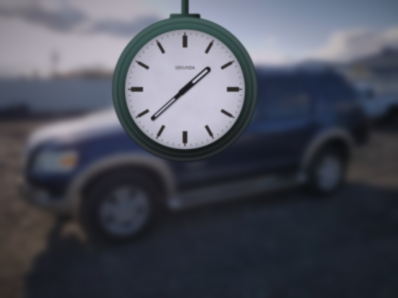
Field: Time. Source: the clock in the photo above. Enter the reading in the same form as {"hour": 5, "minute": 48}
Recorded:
{"hour": 1, "minute": 38}
